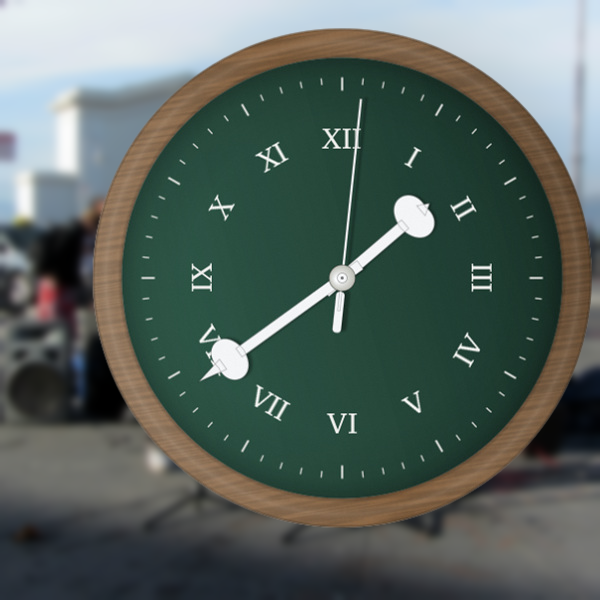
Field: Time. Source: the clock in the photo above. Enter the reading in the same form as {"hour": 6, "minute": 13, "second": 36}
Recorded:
{"hour": 1, "minute": 39, "second": 1}
